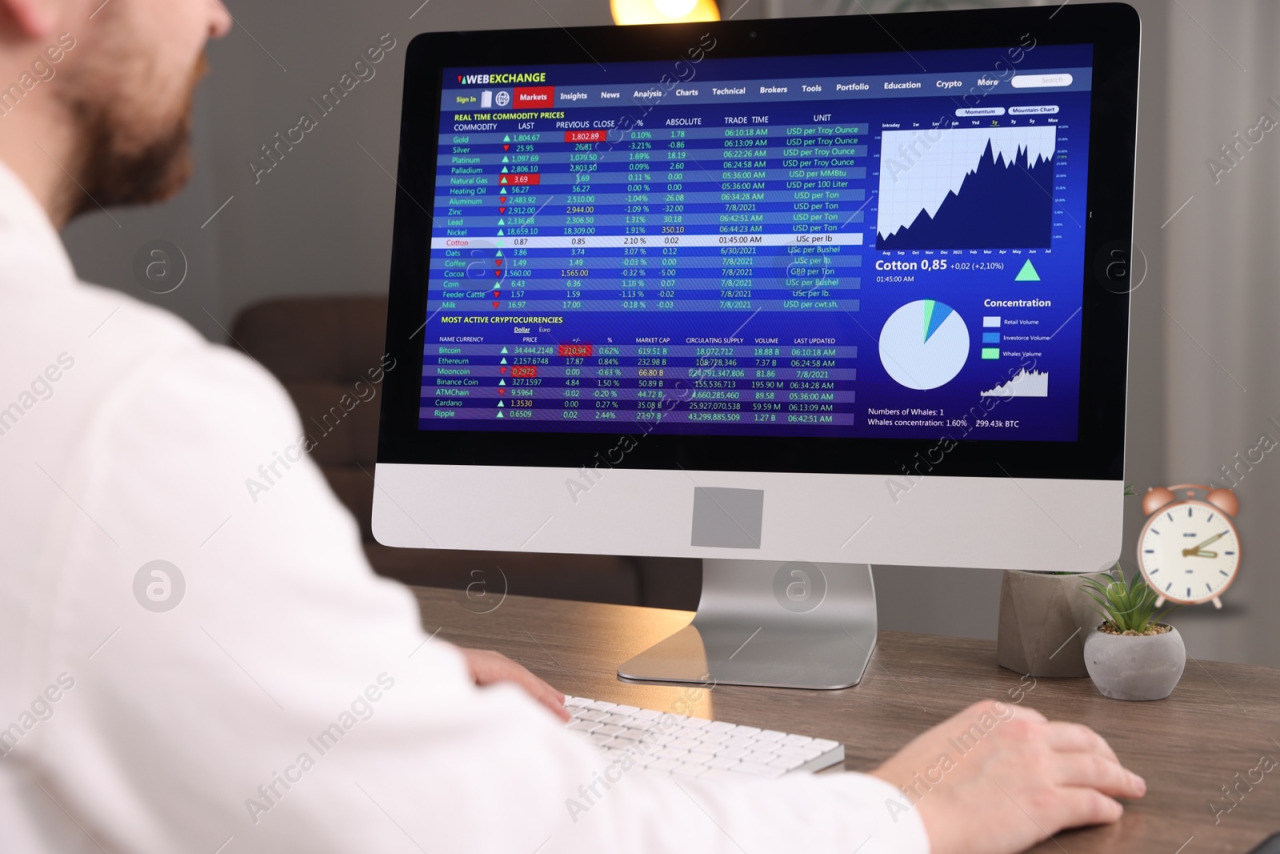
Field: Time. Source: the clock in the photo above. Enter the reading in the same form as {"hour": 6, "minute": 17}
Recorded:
{"hour": 3, "minute": 10}
